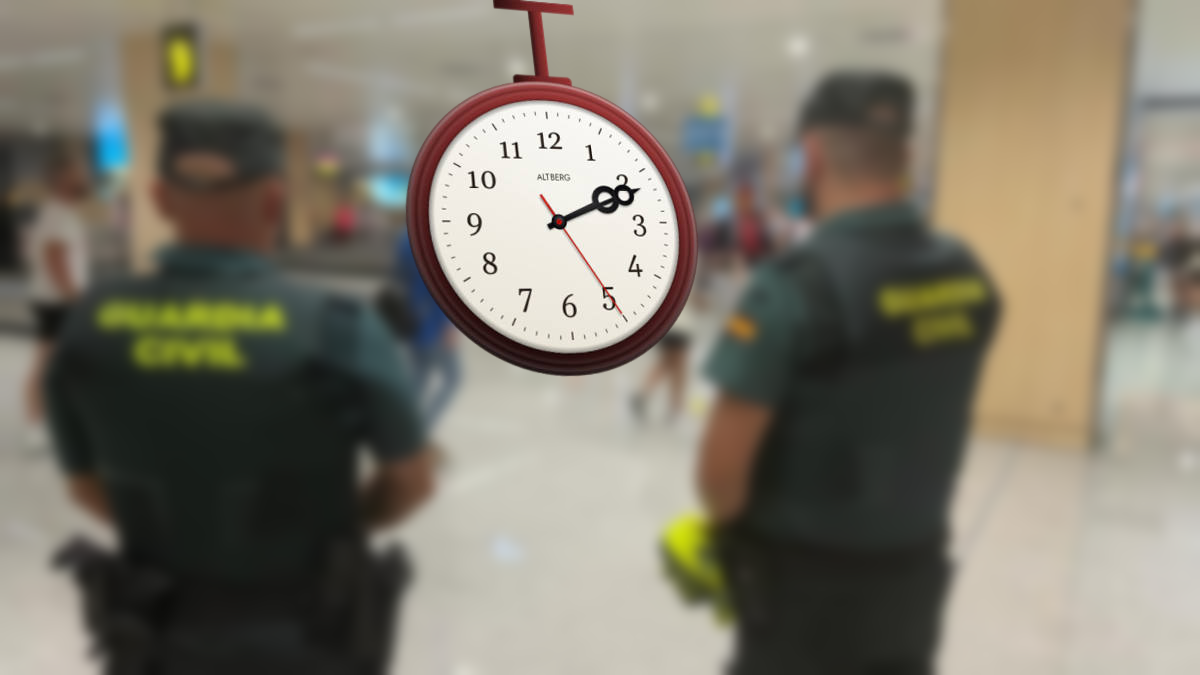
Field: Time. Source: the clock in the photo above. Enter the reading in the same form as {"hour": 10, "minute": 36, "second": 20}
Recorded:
{"hour": 2, "minute": 11, "second": 25}
